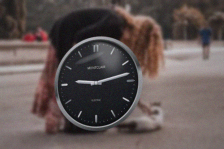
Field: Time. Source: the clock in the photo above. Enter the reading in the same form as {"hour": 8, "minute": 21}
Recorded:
{"hour": 9, "minute": 13}
